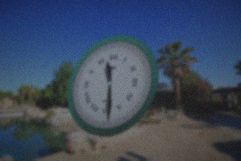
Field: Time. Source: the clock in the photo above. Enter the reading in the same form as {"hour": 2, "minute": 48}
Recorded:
{"hour": 11, "minute": 29}
